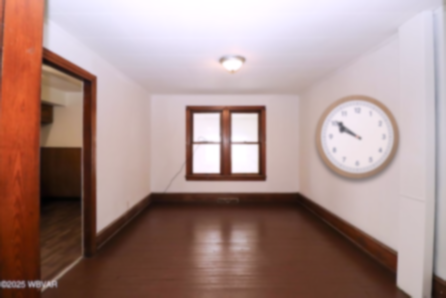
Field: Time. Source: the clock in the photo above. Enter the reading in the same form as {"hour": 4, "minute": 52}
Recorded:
{"hour": 9, "minute": 51}
